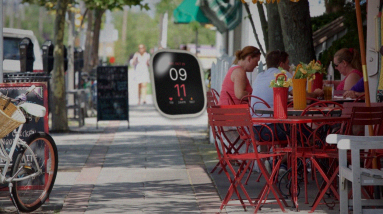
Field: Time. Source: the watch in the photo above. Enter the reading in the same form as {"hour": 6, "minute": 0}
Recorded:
{"hour": 9, "minute": 11}
